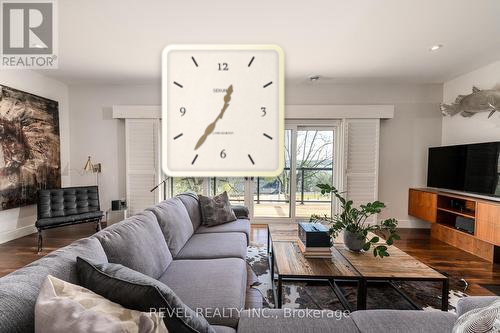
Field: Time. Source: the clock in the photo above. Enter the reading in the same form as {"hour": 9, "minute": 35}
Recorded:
{"hour": 12, "minute": 36}
